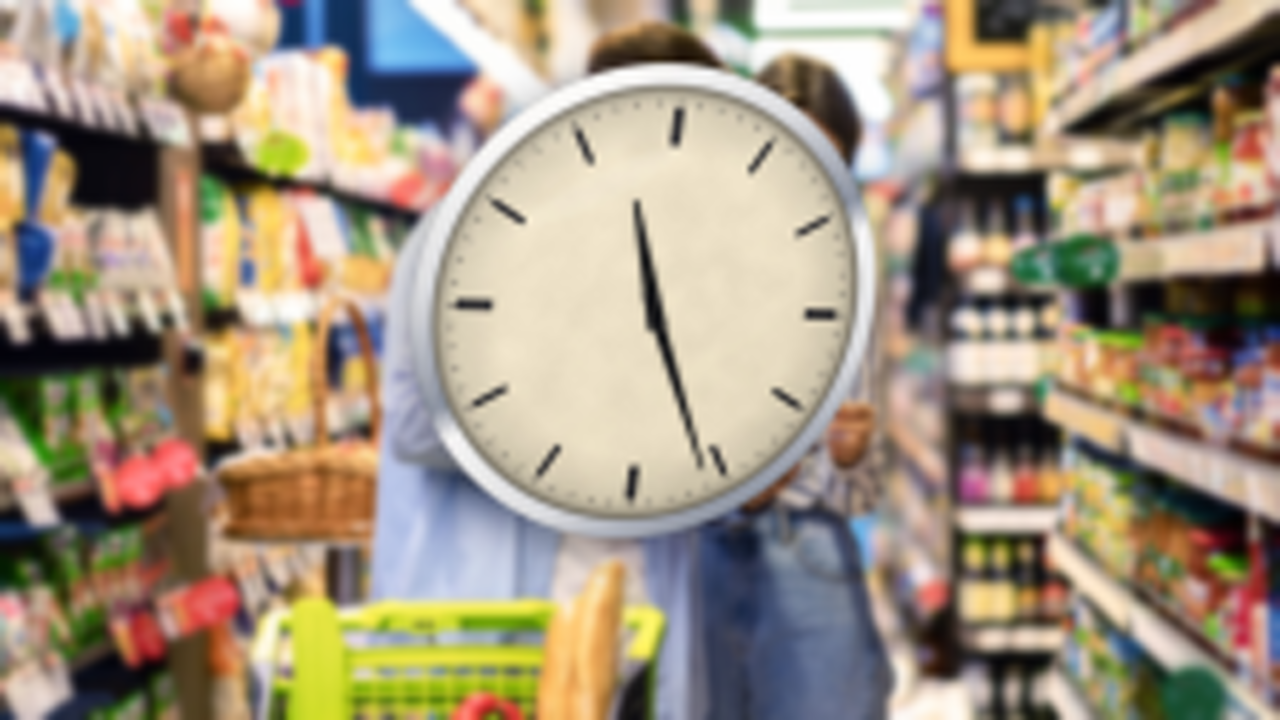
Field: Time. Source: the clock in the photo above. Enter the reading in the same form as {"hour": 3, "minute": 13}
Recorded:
{"hour": 11, "minute": 26}
